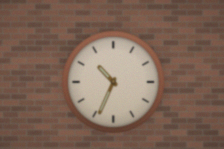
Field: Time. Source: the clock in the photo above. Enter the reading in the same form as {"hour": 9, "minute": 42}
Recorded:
{"hour": 10, "minute": 34}
